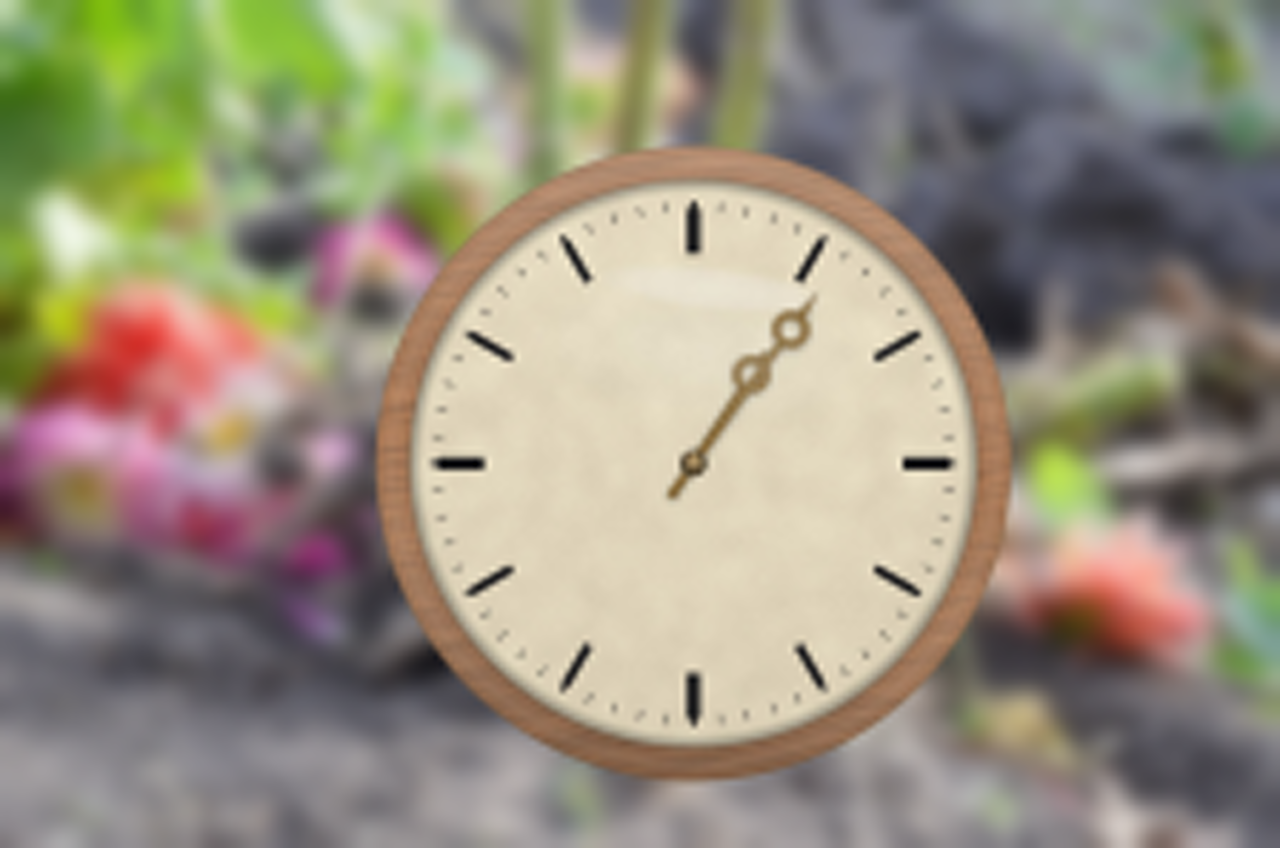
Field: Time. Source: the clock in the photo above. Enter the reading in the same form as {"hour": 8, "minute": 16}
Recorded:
{"hour": 1, "minute": 6}
